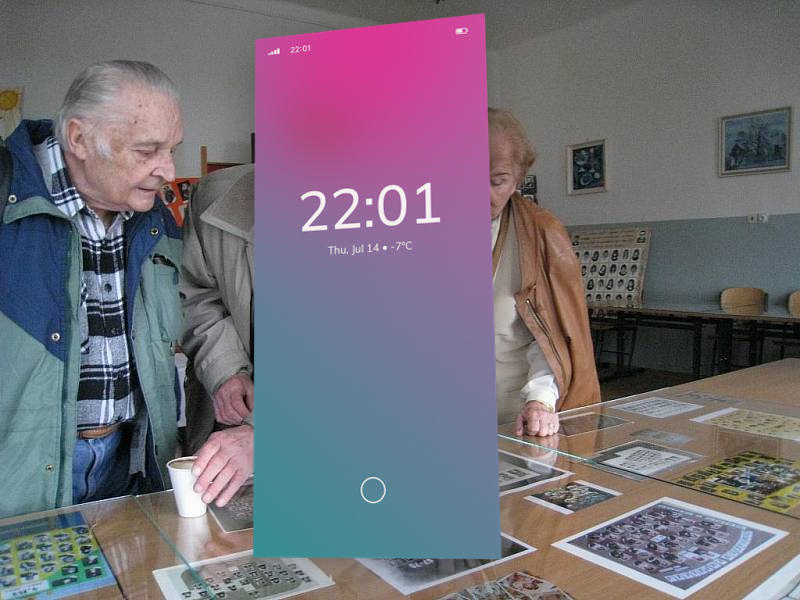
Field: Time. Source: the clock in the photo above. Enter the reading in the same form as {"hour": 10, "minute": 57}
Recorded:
{"hour": 22, "minute": 1}
